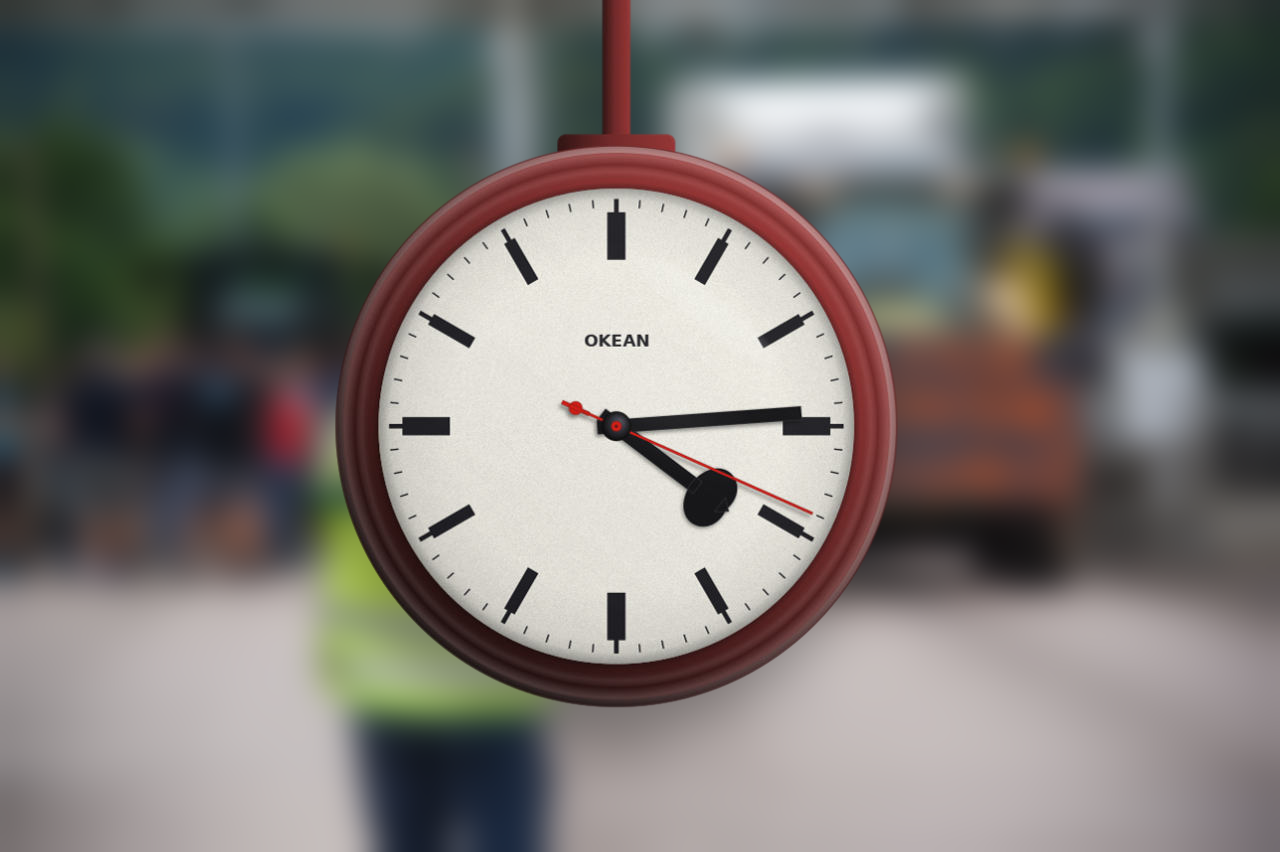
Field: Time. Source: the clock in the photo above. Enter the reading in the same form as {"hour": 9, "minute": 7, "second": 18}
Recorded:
{"hour": 4, "minute": 14, "second": 19}
